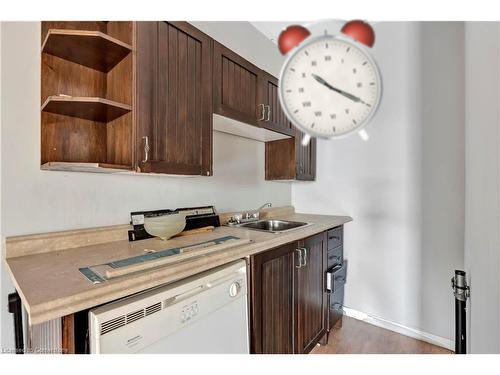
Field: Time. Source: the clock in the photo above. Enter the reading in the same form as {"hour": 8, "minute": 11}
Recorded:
{"hour": 10, "minute": 20}
